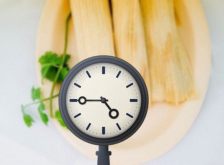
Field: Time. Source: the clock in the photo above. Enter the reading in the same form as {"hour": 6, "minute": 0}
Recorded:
{"hour": 4, "minute": 45}
